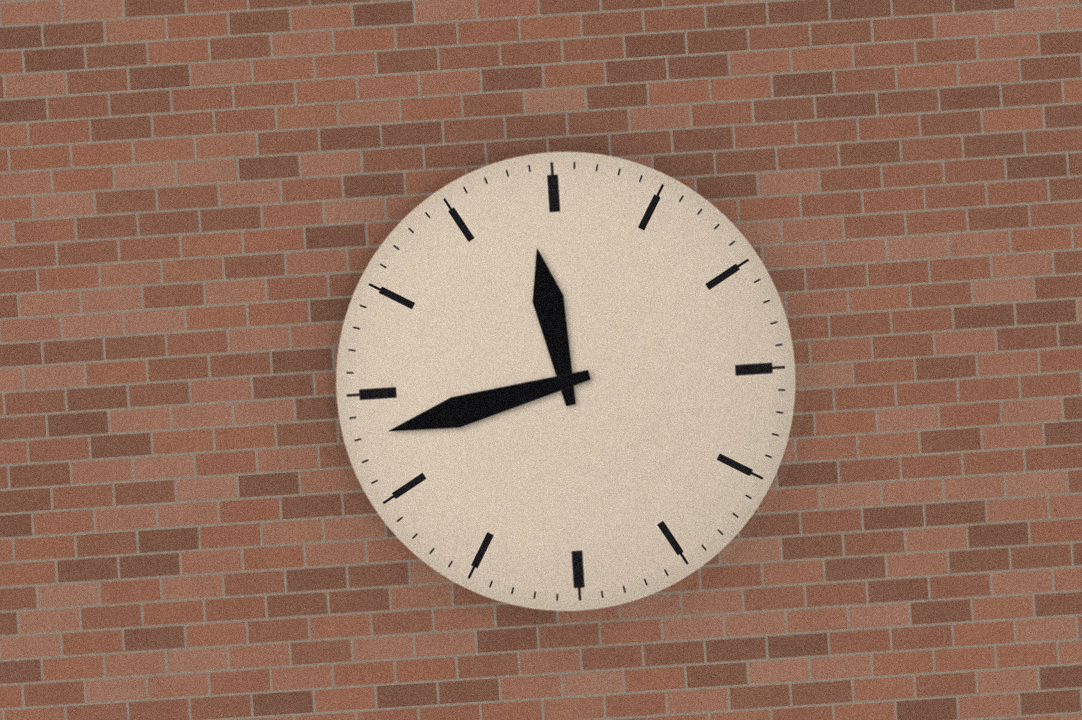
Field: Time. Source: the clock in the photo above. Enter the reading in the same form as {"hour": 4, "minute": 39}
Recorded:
{"hour": 11, "minute": 43}
